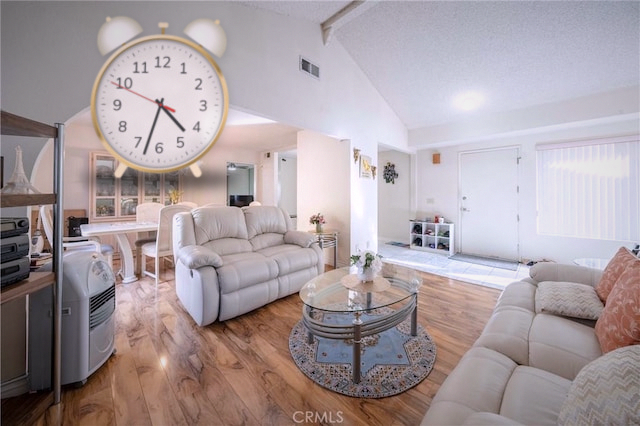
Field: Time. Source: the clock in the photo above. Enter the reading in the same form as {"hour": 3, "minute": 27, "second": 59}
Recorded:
{"hour": 4, "minute": 32, "second": 49}
